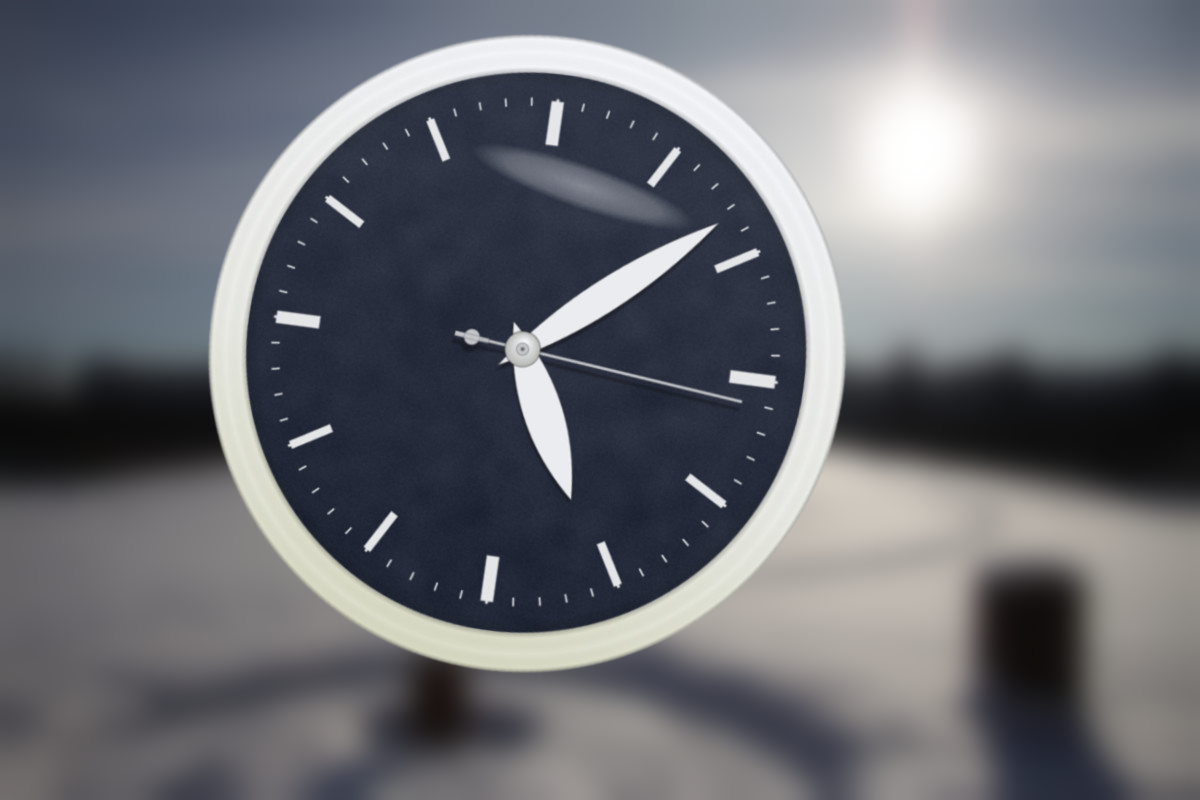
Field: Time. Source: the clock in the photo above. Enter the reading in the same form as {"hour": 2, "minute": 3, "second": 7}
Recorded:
{"hour": 5, "minute": 8, "second": 16}
